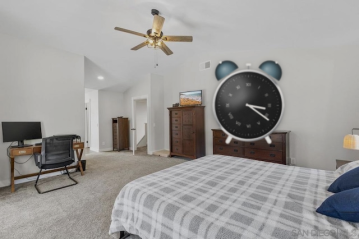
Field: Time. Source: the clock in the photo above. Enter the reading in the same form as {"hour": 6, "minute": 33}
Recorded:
{"hour": 3, "minute": 21}
